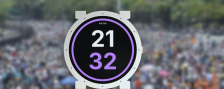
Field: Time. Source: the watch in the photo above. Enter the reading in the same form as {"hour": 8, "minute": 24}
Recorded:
{"hour": 21, "minute": 32}
